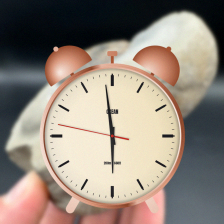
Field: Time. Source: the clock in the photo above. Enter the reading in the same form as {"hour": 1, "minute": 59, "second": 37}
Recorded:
{"hour": 5, "minute": 58, "second": 47}
